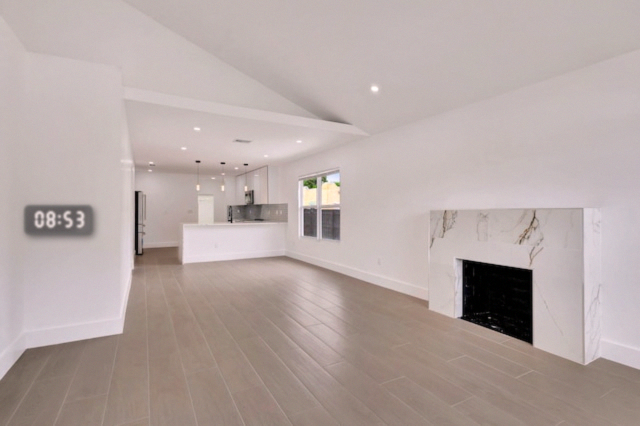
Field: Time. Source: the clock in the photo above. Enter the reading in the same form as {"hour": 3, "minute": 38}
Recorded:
{"hour": 8, "minute": 53}
